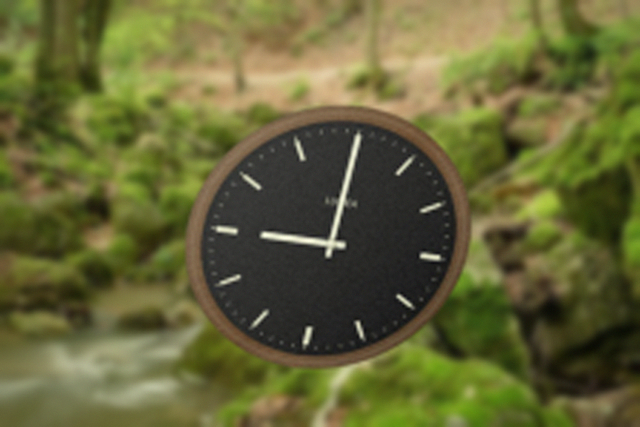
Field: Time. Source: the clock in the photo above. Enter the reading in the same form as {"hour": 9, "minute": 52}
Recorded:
{"hour": 9, "minute": 0}
